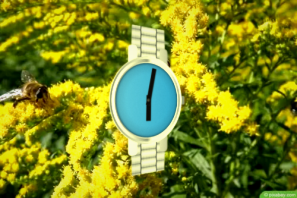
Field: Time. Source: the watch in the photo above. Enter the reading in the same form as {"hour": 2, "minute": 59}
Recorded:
{"hour": 6, "minute": 2}
